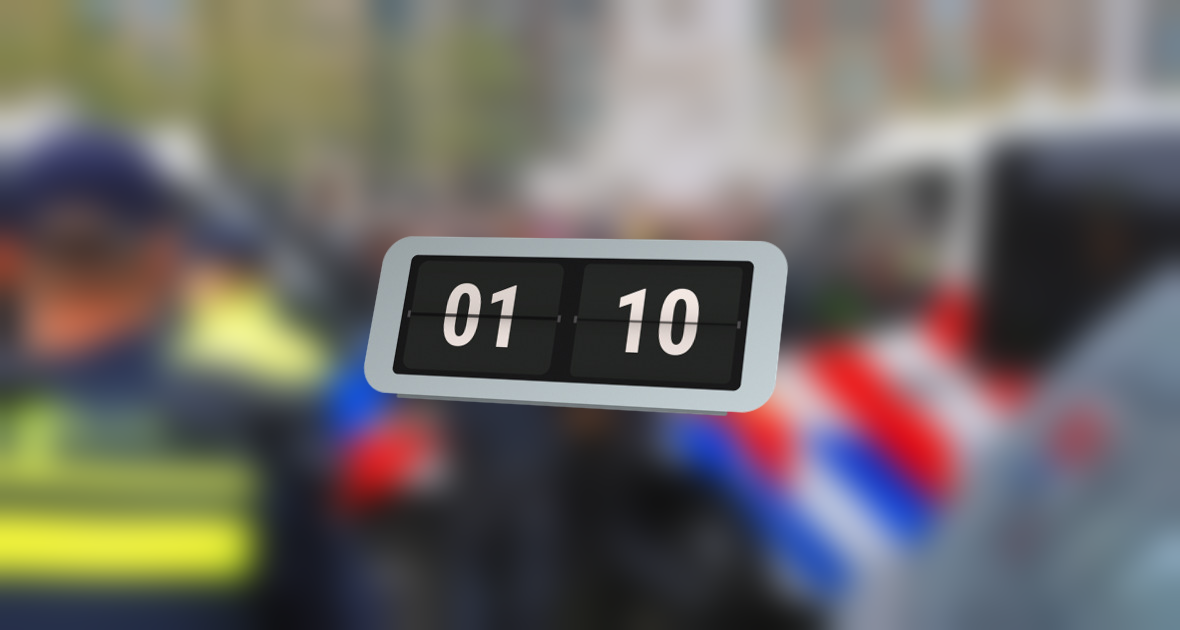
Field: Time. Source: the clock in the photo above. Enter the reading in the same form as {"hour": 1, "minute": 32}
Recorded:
{"hour": 1, "minute": 10}
